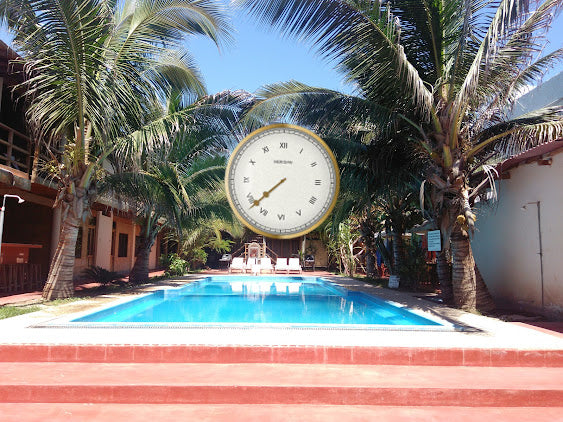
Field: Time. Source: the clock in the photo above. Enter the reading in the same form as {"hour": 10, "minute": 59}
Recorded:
{"hour": 7, "minute": 38}
